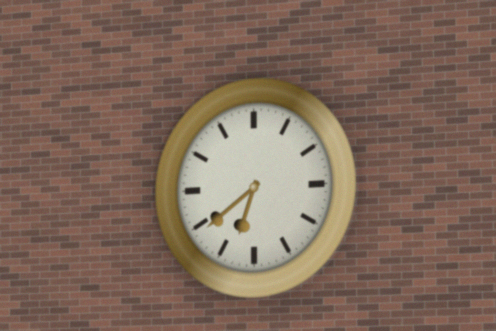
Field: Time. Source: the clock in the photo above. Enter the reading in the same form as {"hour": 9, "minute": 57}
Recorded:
{"hour": 6, "minute": 39}
